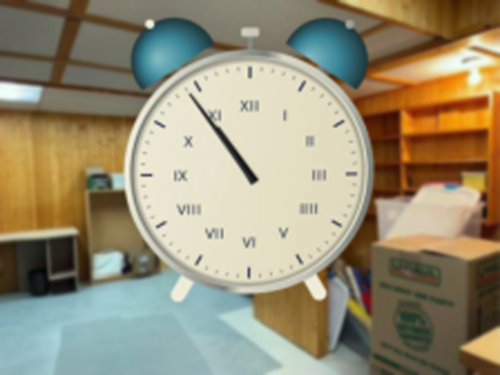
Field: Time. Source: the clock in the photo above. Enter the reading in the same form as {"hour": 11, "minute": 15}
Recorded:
{"hour": 10, "minute": 54}
